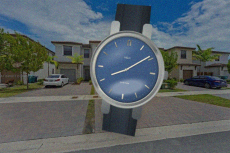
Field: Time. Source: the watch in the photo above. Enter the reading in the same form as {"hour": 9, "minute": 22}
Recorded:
{"hour": 8, "minute": 9}
